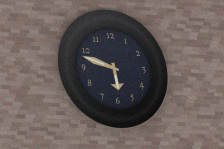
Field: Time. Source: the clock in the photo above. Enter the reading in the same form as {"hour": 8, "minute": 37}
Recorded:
{"hour": 5, "minute": 48}
